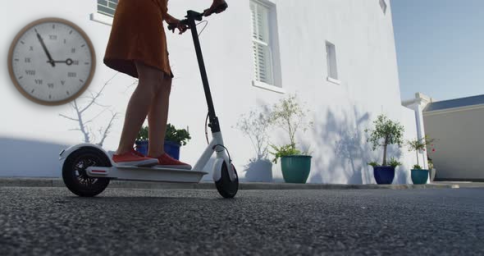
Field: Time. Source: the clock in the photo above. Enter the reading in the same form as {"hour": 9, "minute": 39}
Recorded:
{"hour": 2, "minute": 55}
